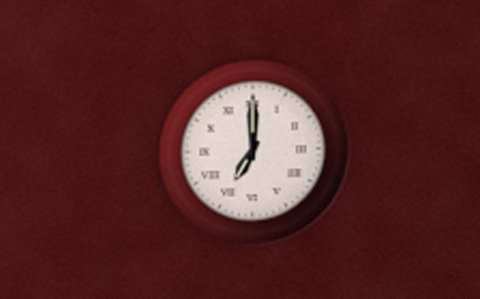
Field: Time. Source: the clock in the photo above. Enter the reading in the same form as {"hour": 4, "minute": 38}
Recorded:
{"hour": 7, "minute": 0}
